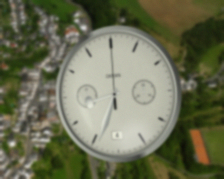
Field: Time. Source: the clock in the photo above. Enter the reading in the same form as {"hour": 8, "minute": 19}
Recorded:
{"hour": 8, "minute": 34}
